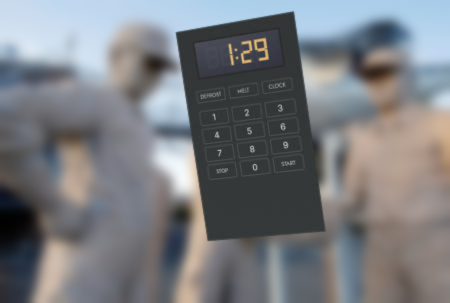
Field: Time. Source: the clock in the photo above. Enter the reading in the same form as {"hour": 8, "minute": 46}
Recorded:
{"hour": 1, "minute": 29}
